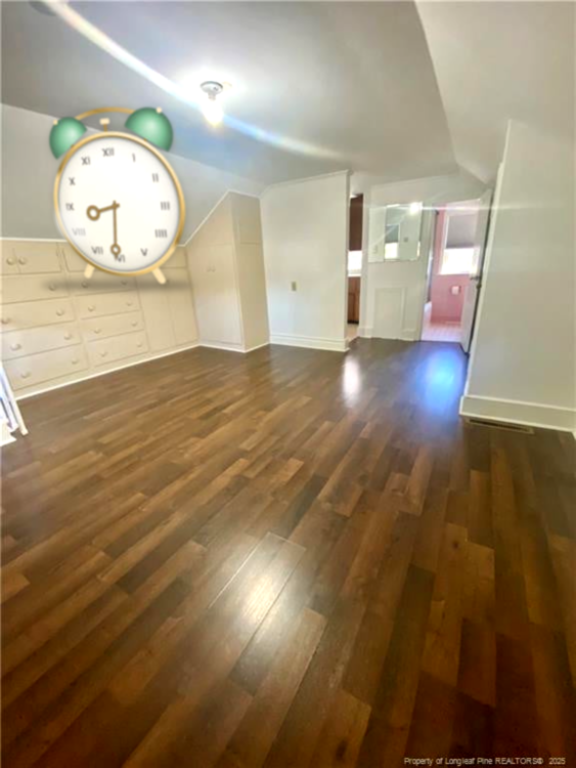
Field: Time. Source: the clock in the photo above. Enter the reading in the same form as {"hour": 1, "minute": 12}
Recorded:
{"hour": 8, "minute": 31}
